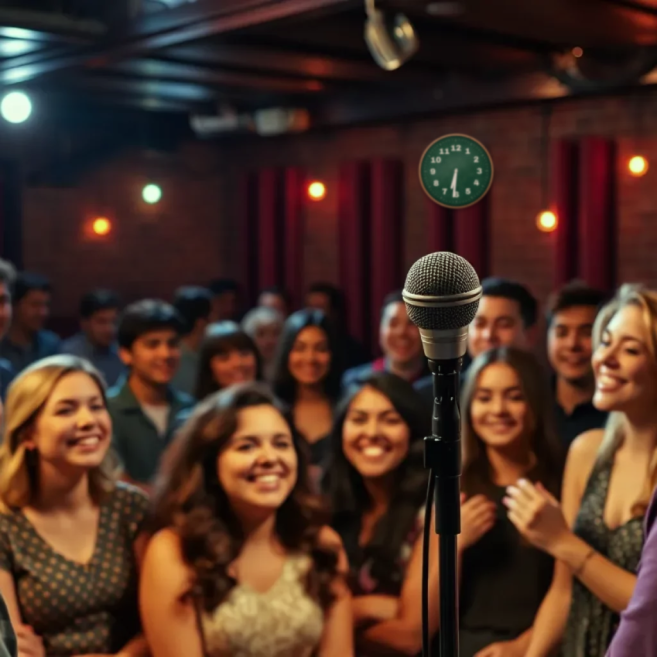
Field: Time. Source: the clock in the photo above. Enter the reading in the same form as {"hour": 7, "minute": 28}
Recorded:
{"hour": 6, "minute": 31}
